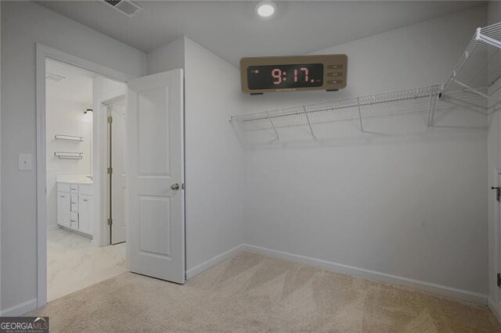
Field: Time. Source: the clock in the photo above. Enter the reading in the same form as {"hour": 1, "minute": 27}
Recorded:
{"hour": 9, "minute": 17}
